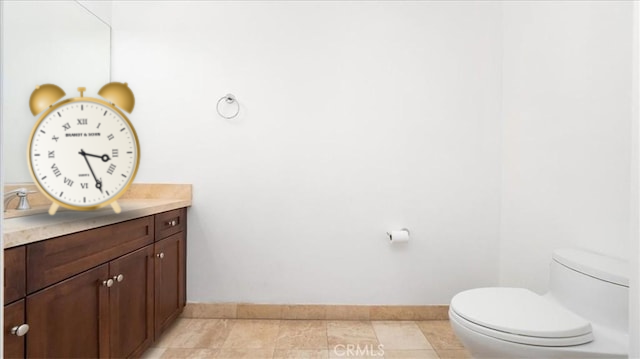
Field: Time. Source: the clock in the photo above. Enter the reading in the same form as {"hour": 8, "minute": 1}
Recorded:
{"hour": 3, "minute": 26}
